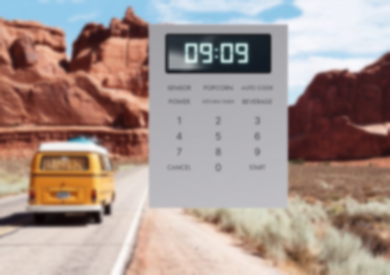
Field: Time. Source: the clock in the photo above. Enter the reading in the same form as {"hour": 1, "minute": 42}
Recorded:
{"hour": 9, "minute": 9}
